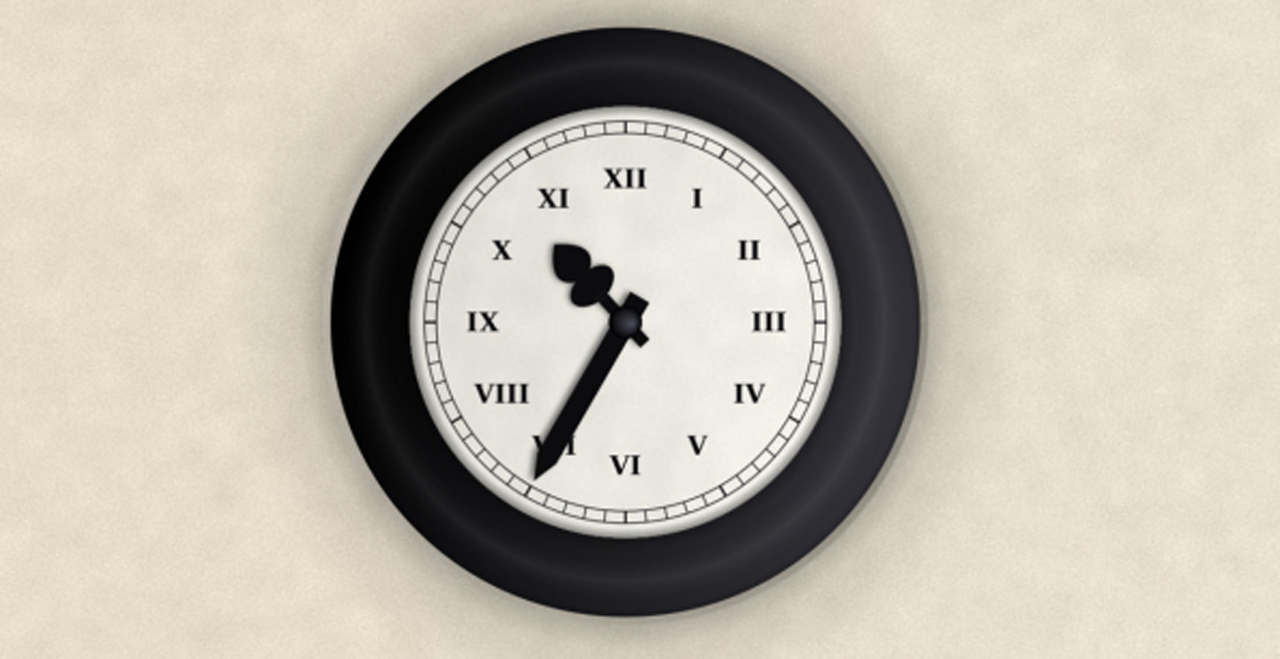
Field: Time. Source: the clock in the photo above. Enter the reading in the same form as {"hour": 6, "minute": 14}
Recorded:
{"hour": 10, "minute": 35}
